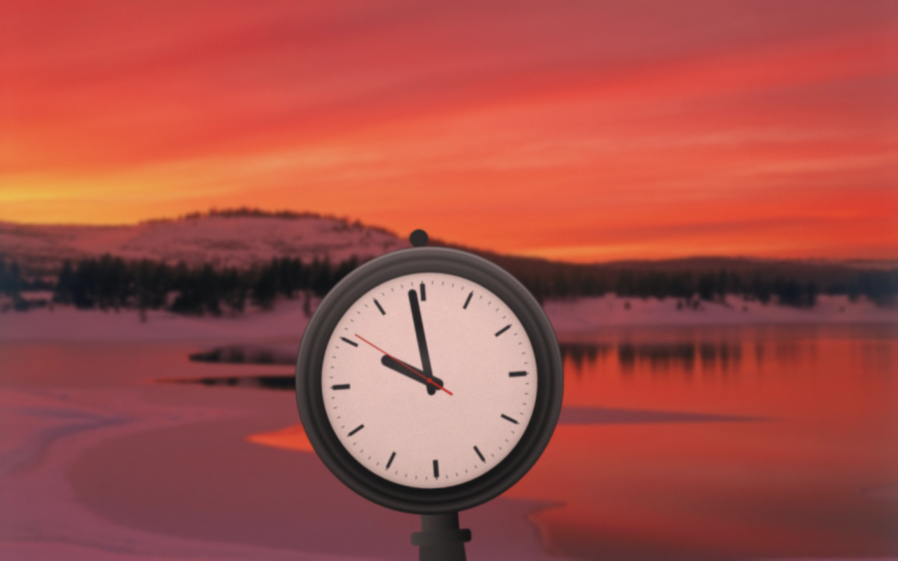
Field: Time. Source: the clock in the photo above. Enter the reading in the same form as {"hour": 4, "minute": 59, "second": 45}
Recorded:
{"hour": 9, "minute": 58, "second": 51}
